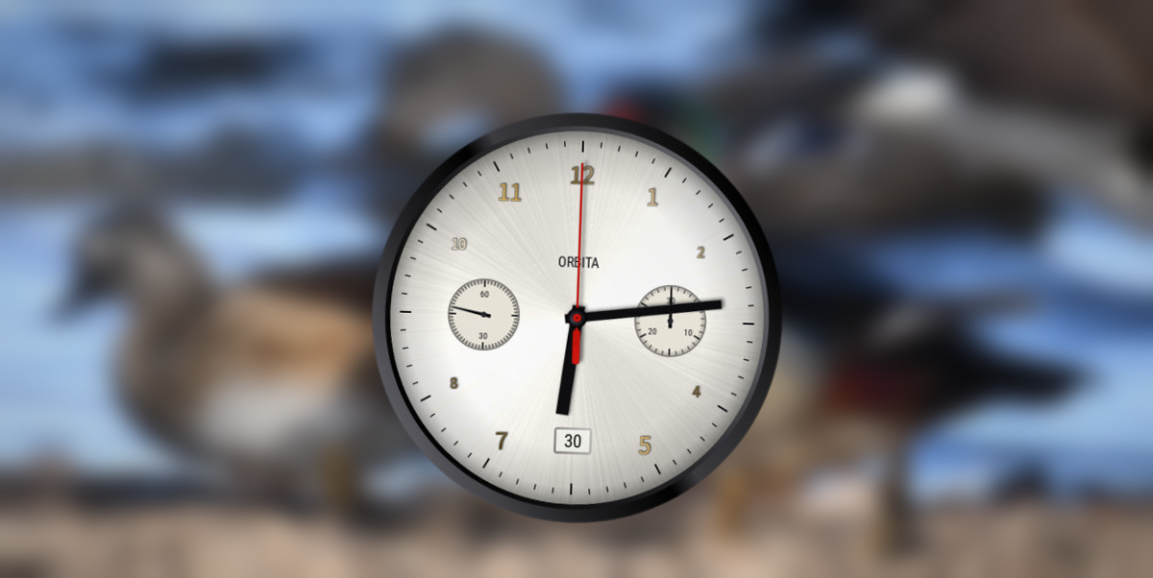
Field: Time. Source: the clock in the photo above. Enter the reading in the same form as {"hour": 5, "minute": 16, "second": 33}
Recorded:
{"hour": 6, "minute": 13, "second": 47}
